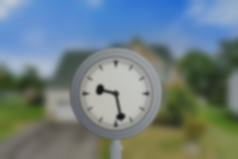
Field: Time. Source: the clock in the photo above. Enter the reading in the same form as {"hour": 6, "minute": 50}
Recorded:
{"hour": 9, "minute": 28}
